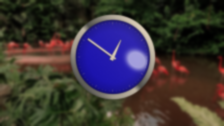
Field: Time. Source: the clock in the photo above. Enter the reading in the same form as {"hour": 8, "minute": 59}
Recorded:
{"hour": 12, "minute": 51}
